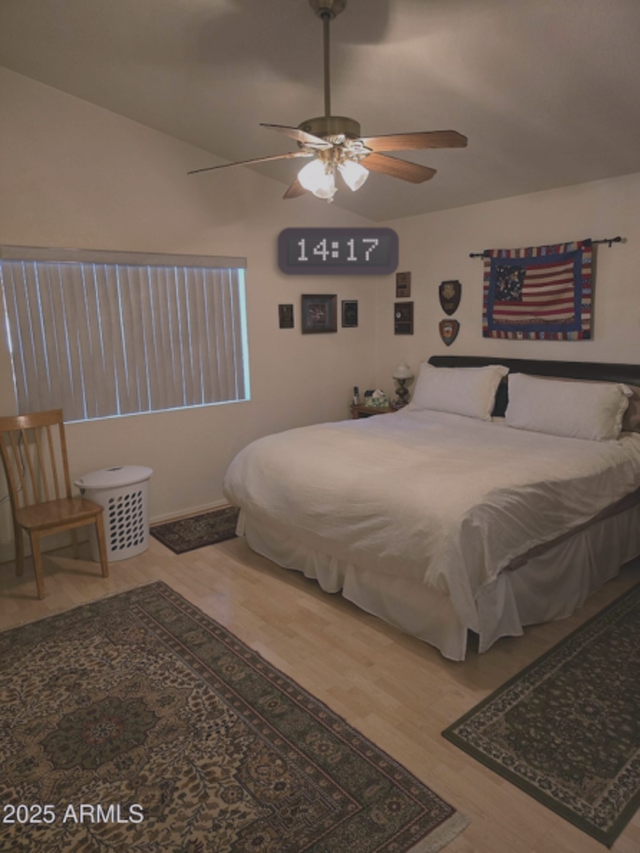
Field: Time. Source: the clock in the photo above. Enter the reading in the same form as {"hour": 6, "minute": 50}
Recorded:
{"hour": 14, "minute": 17}
